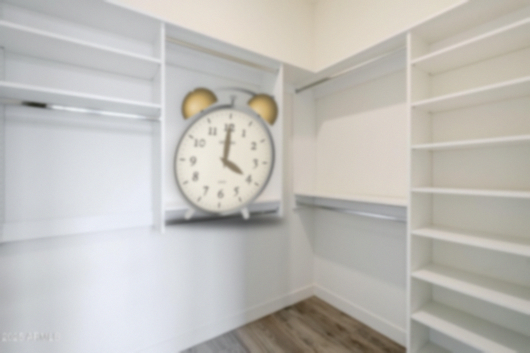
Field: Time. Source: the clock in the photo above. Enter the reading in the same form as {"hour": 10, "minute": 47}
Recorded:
{"hour": 4, "minute": 0}
